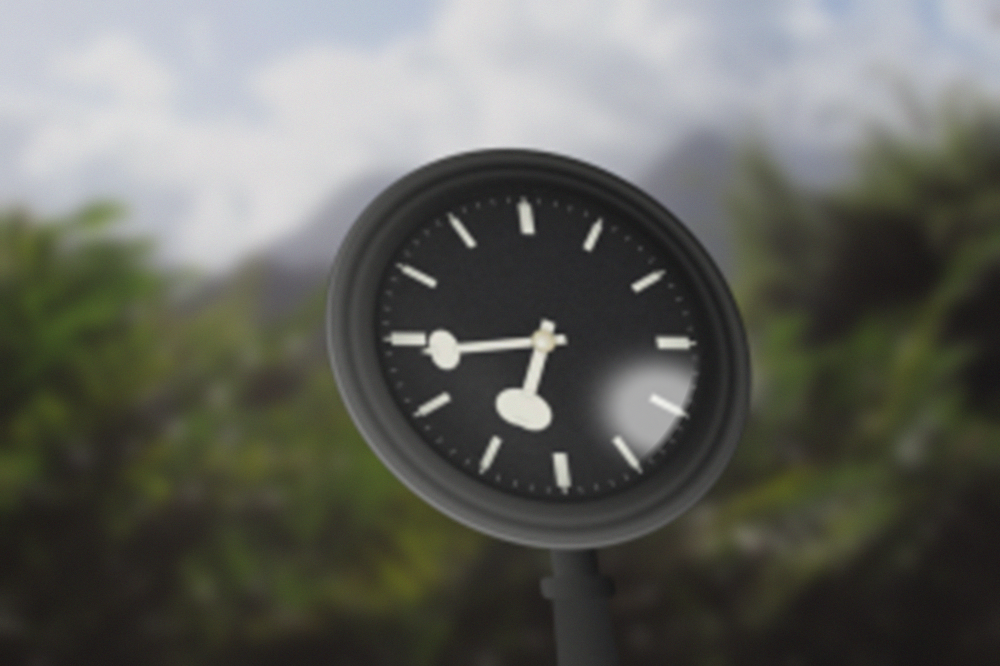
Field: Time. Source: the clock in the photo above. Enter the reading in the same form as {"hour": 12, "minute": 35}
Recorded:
{"hour": 6, "minute": 44}
